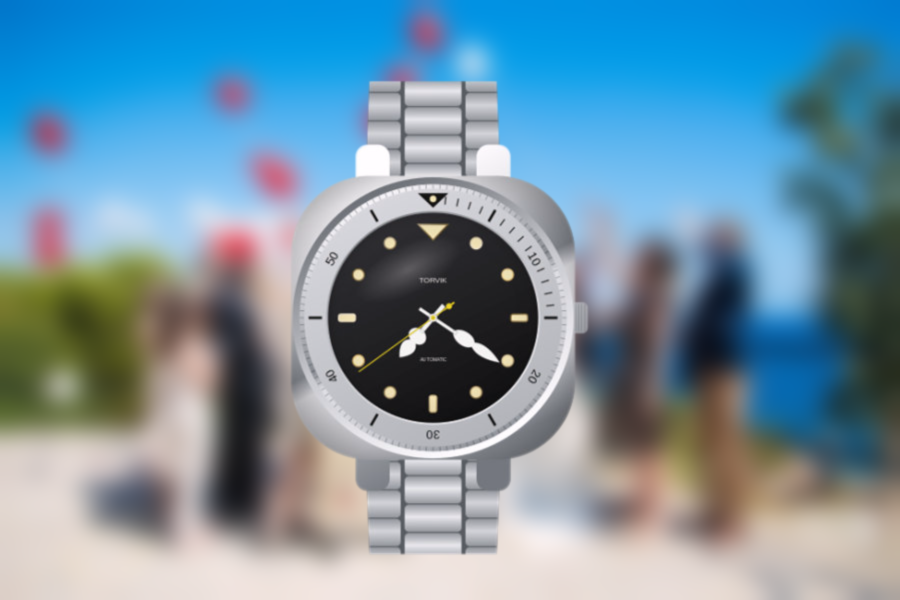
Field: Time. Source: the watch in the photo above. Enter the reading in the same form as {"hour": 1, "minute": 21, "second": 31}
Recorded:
{"hour": 7, "minute": 20, "second": 39}
